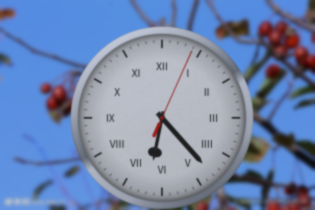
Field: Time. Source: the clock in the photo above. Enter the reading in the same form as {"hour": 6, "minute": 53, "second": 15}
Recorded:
{"hour": 6, "minute": 23, "second": 4}
